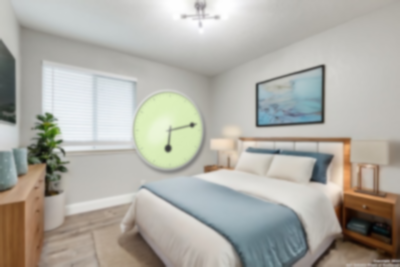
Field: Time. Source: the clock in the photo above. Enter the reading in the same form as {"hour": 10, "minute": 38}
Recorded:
{"hour": 6, "minute": 13}
